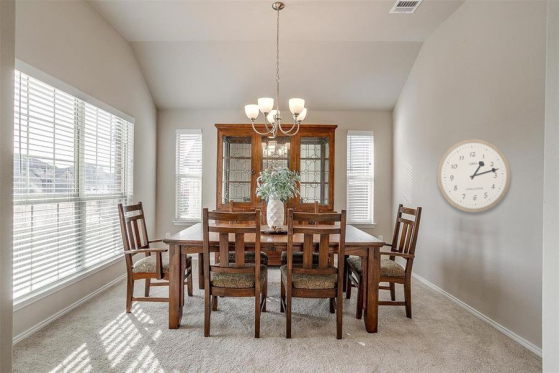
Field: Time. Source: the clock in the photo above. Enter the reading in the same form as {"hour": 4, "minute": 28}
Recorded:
{"hour": 1, "minute": 13}
